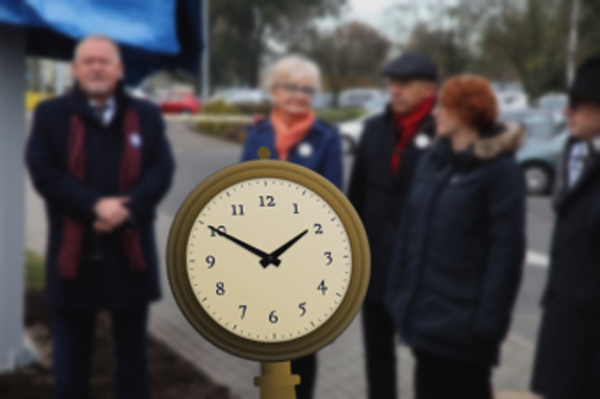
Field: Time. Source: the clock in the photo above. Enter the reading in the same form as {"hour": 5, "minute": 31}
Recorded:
{"hour": 1, "minute": 50}
